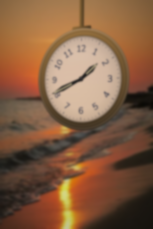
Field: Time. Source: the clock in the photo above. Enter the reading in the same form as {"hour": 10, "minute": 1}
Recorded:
{"hour": 1, "minute": 41}
